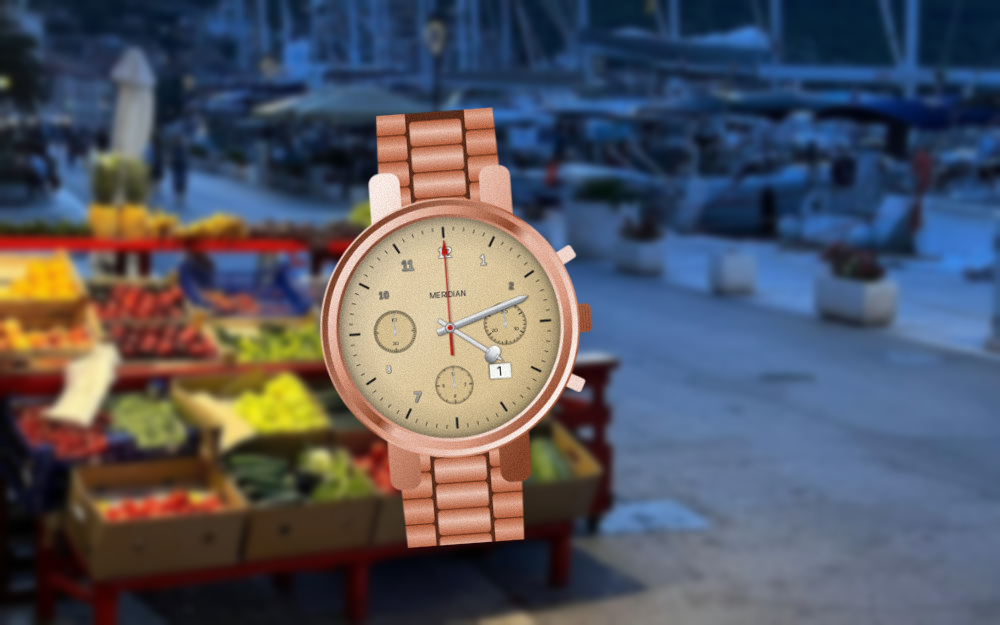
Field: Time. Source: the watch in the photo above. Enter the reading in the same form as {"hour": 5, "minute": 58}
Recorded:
{"hour": 4, "minute": 12}
